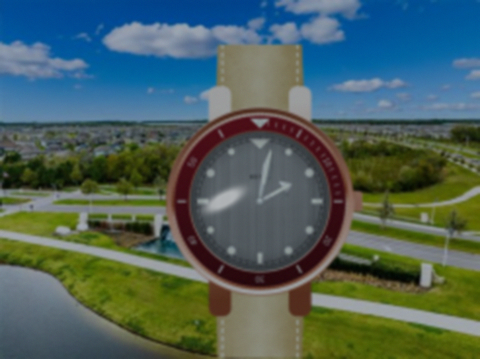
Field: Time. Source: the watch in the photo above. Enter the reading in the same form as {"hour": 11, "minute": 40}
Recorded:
{"hour": 2, "minute": 2}
